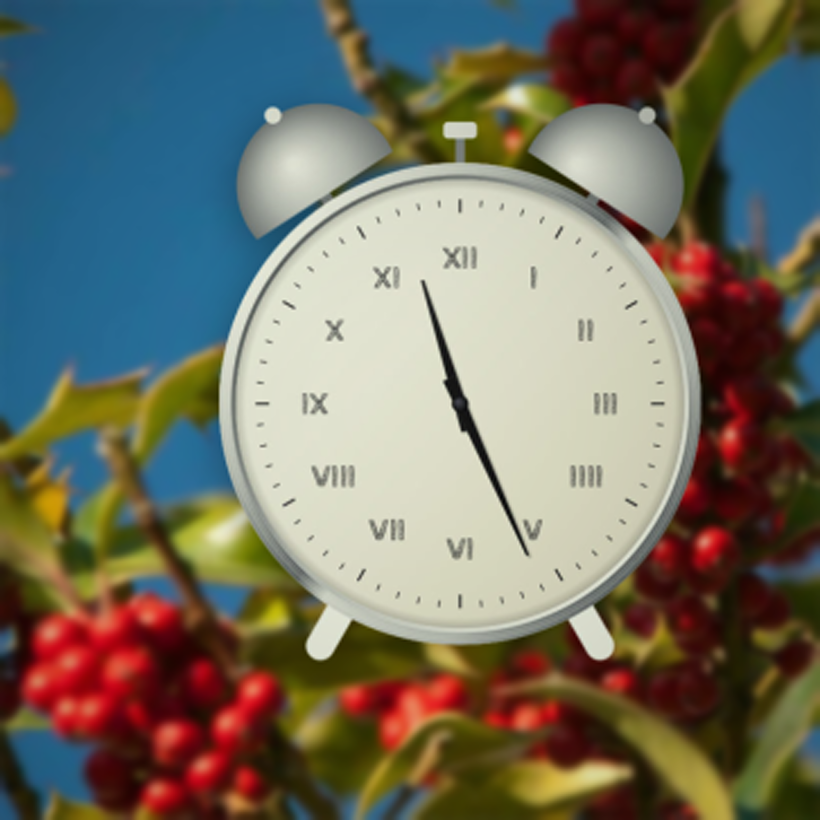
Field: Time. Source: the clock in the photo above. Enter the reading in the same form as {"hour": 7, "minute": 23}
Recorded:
{"hour": 11, "minute": 26}
